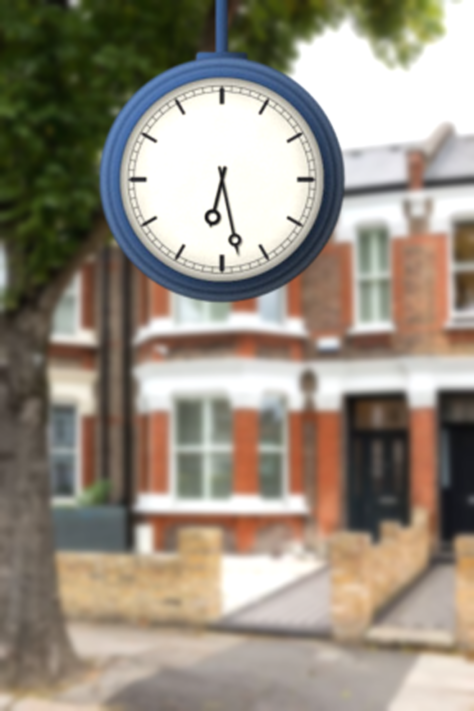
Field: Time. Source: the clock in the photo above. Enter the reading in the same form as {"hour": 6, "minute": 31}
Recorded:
{"hour": 6, "minute": 28}
